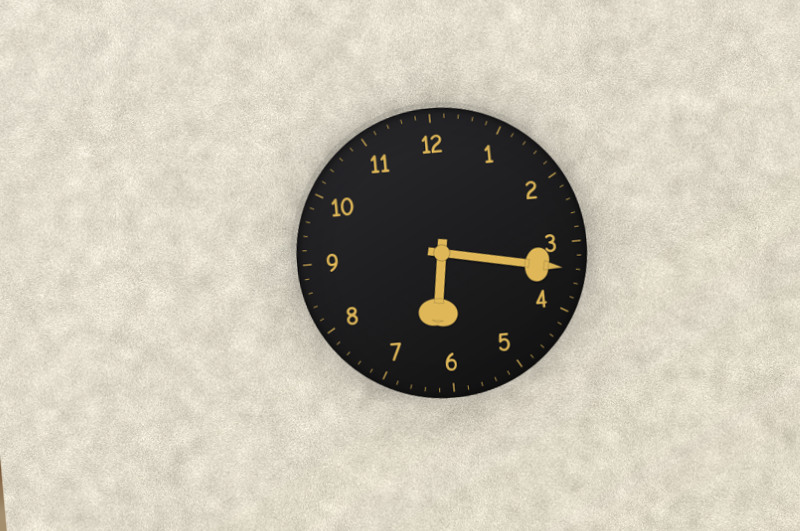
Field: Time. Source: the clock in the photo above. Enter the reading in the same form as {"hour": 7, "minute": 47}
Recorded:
{"hour": 6, "minute": 17}
